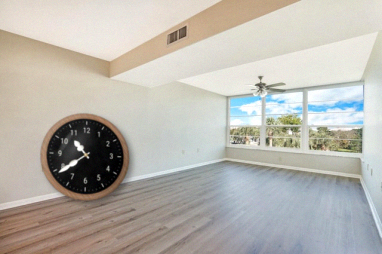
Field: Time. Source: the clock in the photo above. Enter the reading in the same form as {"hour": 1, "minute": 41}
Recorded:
{"hour": 10, "minute": 39}
